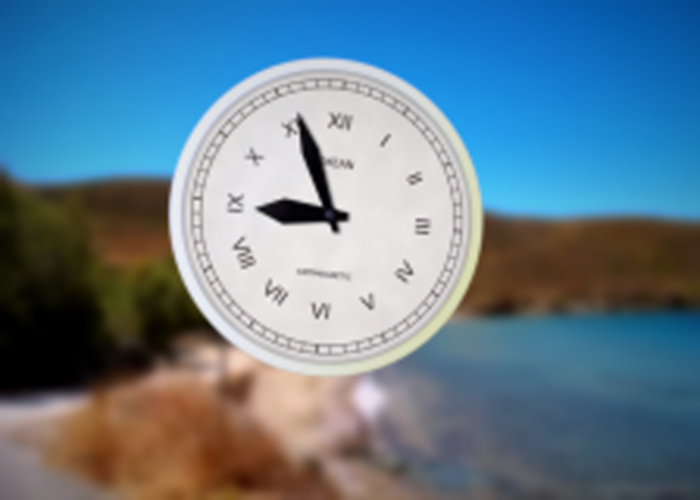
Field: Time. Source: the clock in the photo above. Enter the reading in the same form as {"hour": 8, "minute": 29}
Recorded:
{"hour": 8, "minute": 56}
